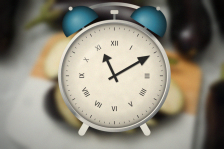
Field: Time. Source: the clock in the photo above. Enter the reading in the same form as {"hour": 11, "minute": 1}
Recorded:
{"hour": 11, "minute": 10}
